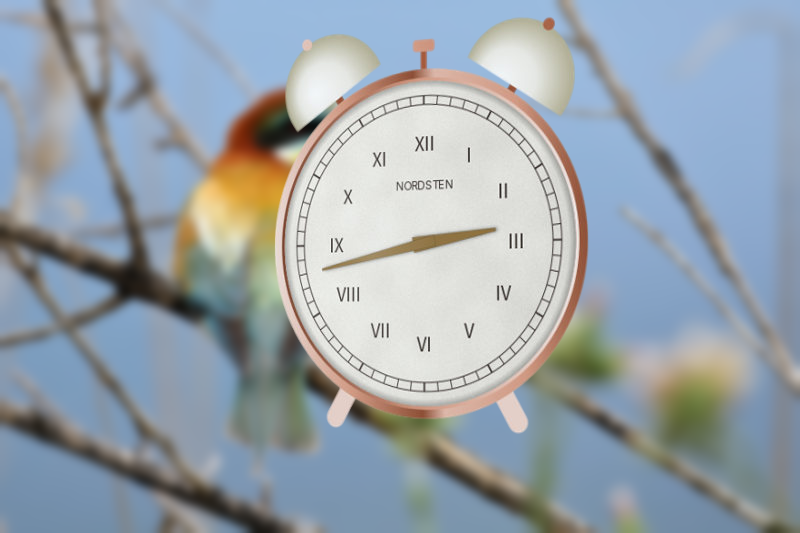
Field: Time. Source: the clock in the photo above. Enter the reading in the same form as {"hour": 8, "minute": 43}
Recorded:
{"hour": 2, "minute": 43}
